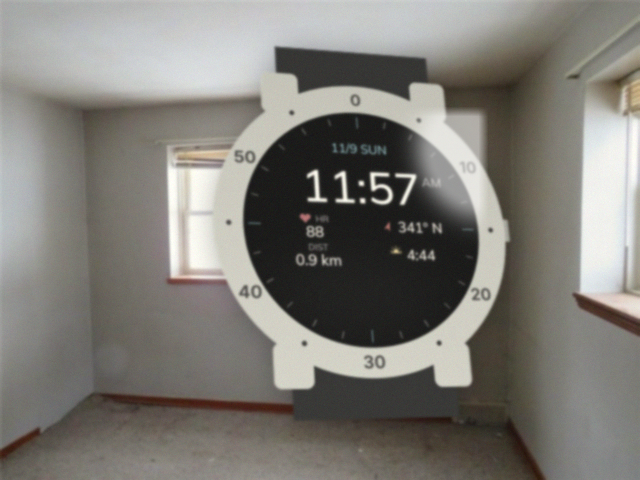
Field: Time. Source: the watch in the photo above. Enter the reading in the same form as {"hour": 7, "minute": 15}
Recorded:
{"hour": 11, "minute": 57}
